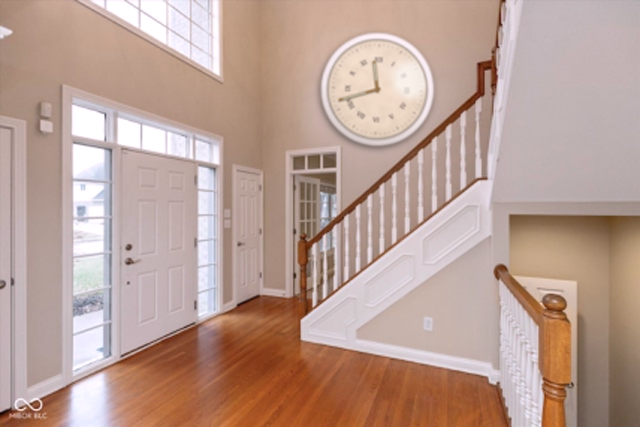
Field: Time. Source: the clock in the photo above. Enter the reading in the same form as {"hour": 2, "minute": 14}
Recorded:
{"hour": 11, "minute": 42}
